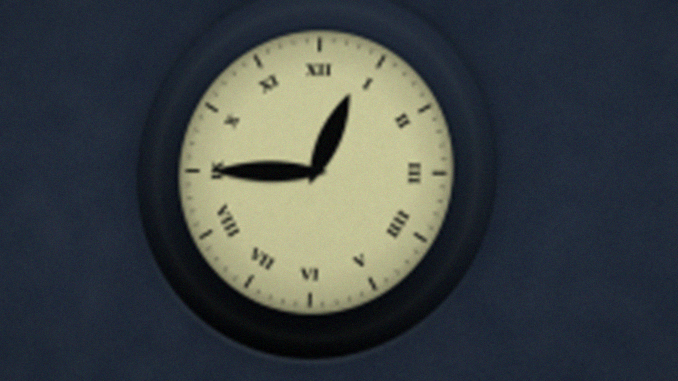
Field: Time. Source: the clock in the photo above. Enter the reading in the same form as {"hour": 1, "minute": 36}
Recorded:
{"hour": 12, "minute": 45}
